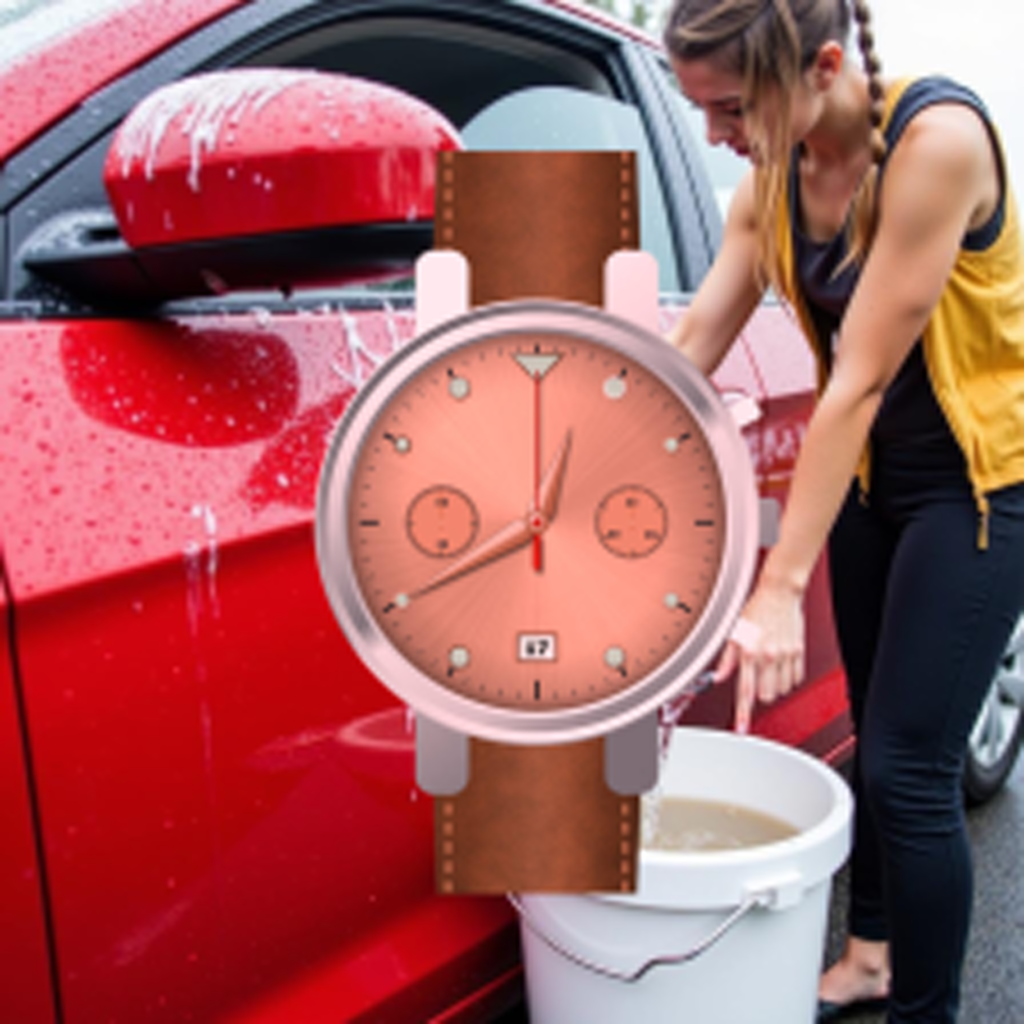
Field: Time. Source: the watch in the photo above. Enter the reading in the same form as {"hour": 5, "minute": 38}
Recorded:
{"hour": 12, "minute": 40}
